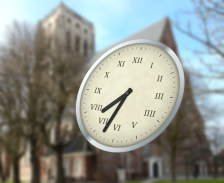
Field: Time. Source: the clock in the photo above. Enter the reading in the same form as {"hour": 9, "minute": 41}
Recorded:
{"hour": 7, "minute": 33}
